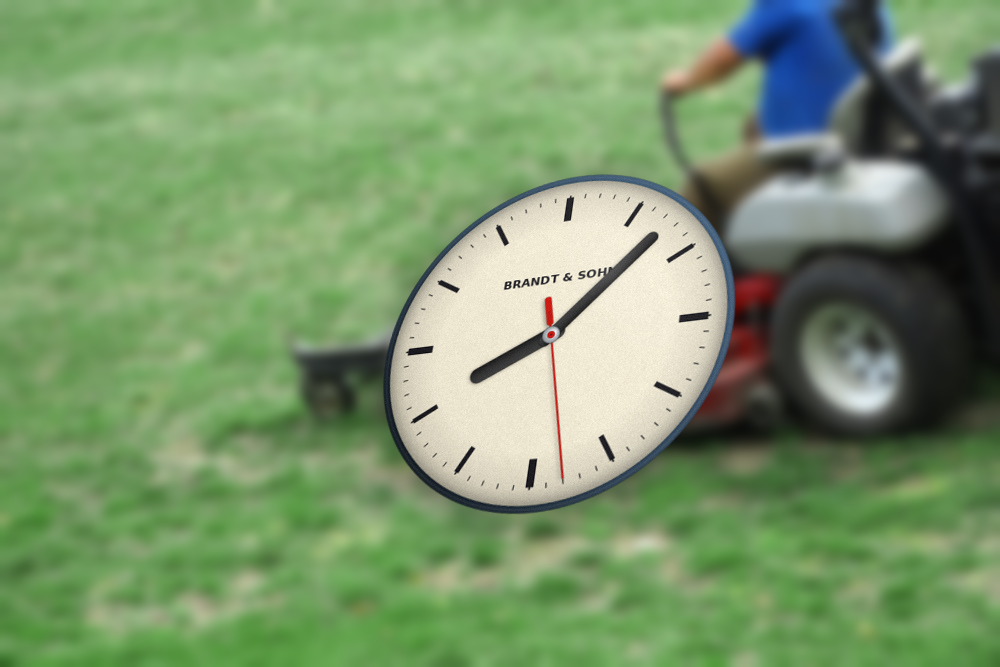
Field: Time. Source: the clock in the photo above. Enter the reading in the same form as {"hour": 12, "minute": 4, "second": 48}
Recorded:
{"hour": 8, "minute": 7, "second": 28}
